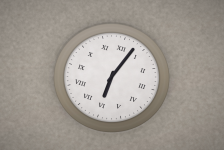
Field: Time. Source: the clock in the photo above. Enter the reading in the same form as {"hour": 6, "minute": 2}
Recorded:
{"hour": 6, "minute": 3}
